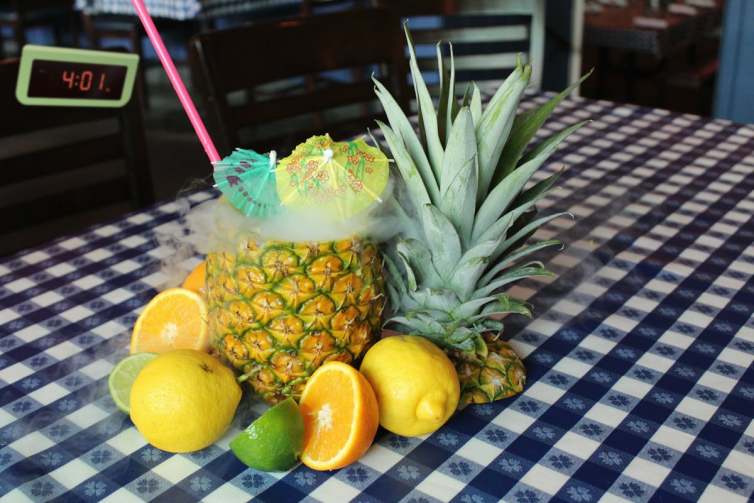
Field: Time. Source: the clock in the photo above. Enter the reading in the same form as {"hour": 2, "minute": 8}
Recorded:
{"hour": 4, "minute": 1}
